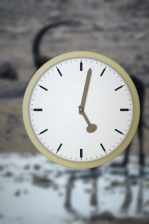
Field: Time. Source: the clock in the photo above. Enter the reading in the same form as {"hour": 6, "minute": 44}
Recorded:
{"hour": 5, "minute": 2}
